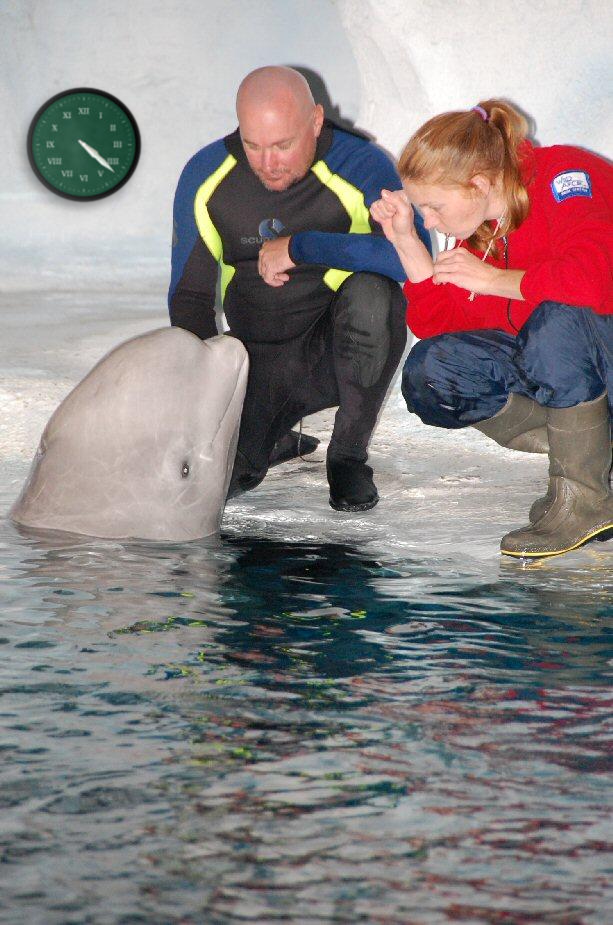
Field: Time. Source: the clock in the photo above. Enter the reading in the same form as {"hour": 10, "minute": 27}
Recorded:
{"hour": 4, "minute": 22}
